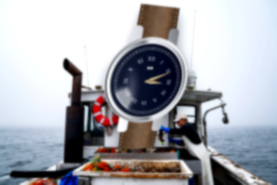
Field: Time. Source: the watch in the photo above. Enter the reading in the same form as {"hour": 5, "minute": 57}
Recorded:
{"hour": 3, "minute": 11}
